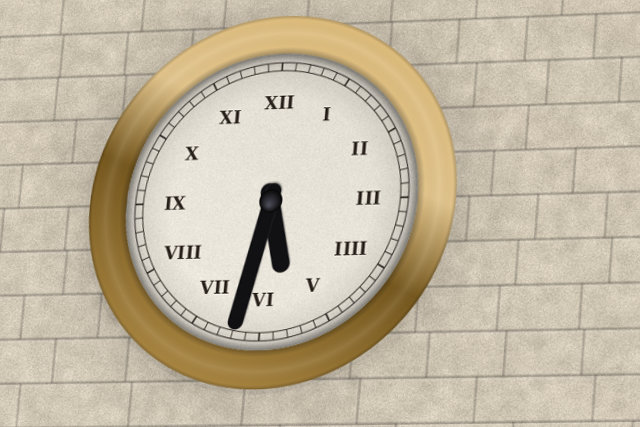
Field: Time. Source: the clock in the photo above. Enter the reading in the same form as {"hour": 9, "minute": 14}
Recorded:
{"hour": 5, "minute": 32}
